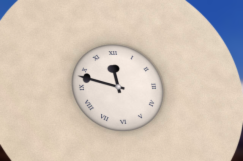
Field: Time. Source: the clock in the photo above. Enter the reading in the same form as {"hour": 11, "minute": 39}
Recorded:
{"hour": 11, "minute": 48}
